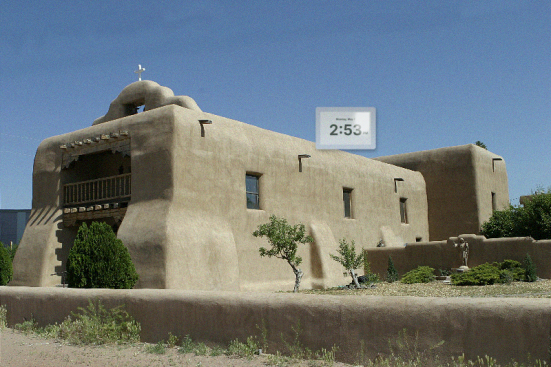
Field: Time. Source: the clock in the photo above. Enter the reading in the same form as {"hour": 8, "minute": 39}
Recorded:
{"hour": 2, "minute": 53}
